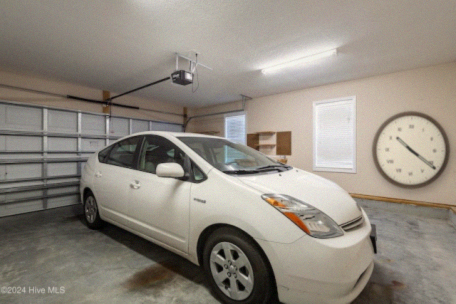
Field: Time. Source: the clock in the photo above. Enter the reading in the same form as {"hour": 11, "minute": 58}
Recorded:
{"hour": 10, "minute": 21}
